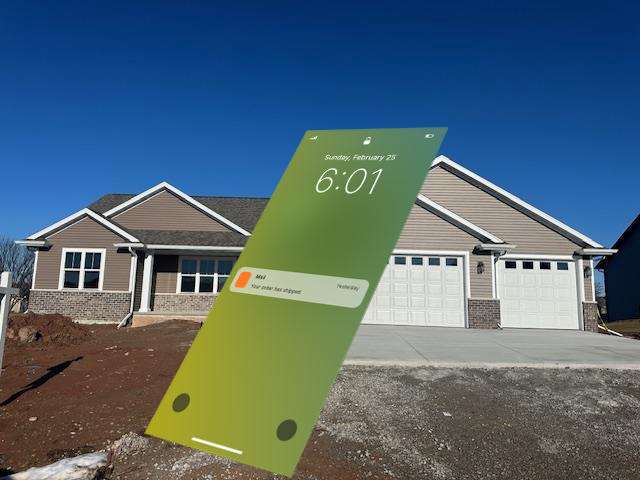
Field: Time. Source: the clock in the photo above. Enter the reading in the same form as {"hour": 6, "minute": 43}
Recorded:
{"hour": 6, "minute": 1}
